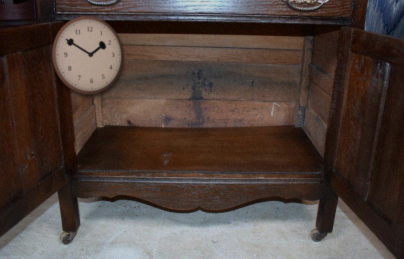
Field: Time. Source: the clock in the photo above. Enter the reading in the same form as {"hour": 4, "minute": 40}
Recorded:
{"hour": 1, "minute": 50}
